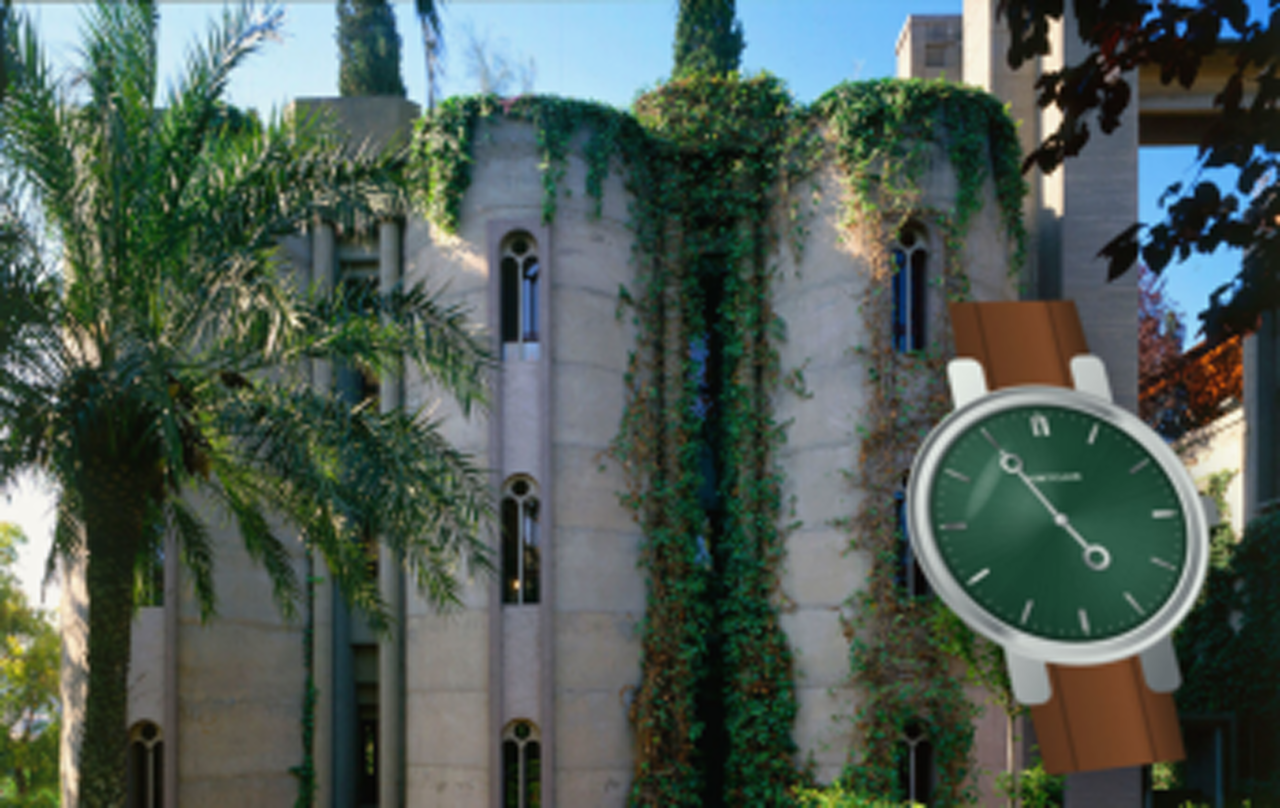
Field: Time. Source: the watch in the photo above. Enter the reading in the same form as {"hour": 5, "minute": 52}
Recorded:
{"hour": 4, "minute": 55}
